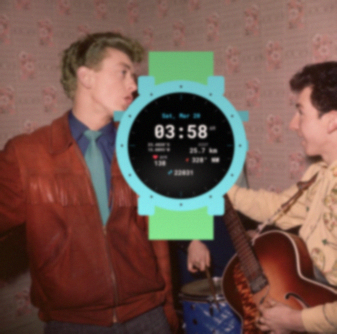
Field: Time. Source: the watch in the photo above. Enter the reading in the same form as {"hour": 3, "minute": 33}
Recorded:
{"hour": 3, "minute": 58}
